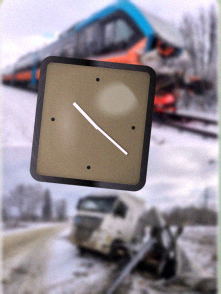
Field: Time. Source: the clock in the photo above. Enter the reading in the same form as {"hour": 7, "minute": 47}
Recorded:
{"hour": 10, "minute": 21}
